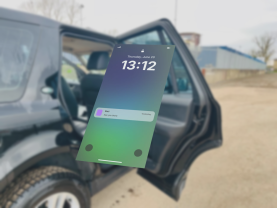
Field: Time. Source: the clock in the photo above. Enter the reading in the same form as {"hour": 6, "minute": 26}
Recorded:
{"hour": 13, "minute": 12}
